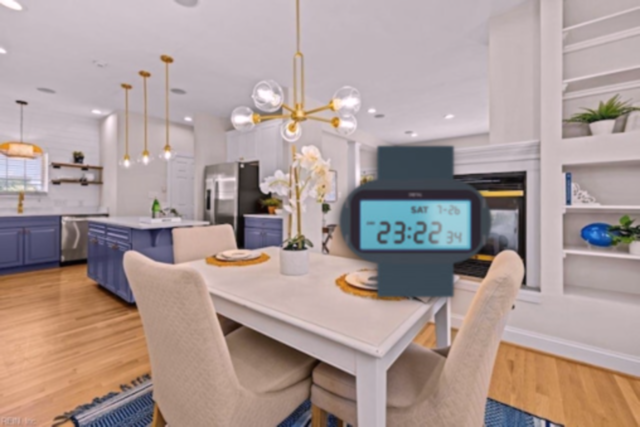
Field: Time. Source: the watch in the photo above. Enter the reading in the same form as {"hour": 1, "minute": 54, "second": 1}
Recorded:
{"hour": 23, "minute": 22, "second": 34}
